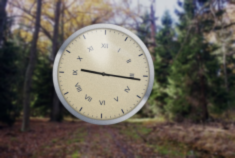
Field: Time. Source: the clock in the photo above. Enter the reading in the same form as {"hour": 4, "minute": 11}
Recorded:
{"hour": 9, "minute": 16}
